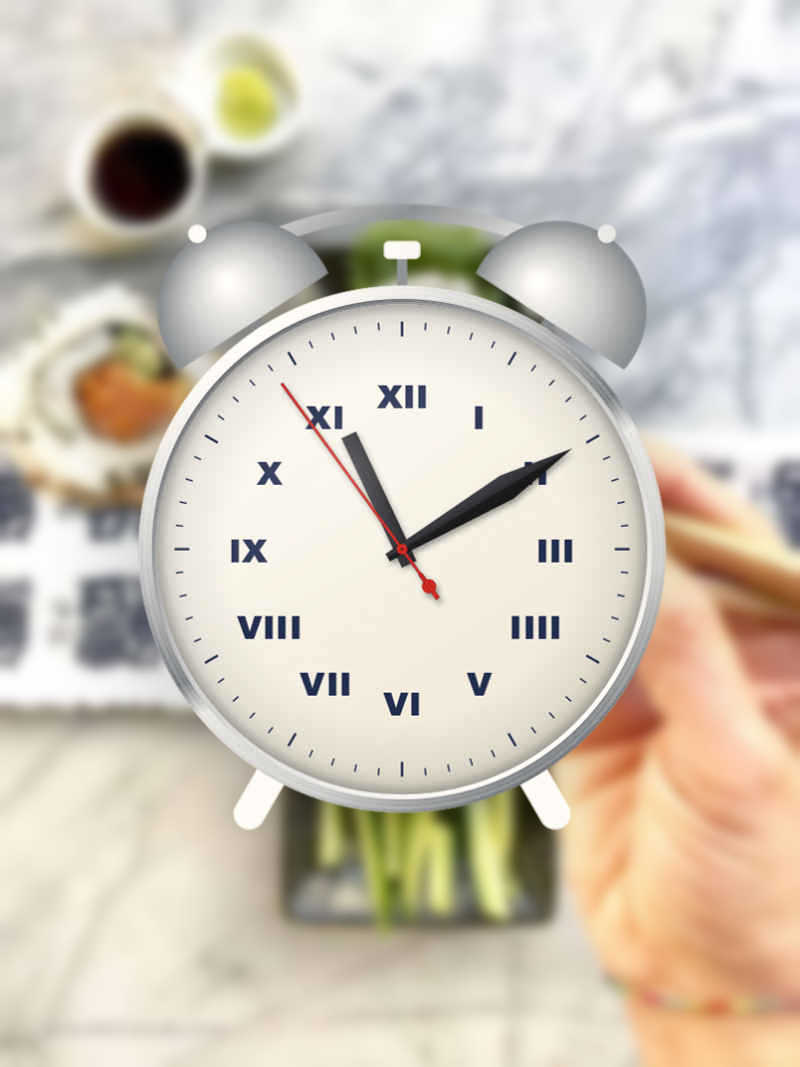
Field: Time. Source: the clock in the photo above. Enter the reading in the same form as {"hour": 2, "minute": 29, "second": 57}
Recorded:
{"hour": 11, "minute": 9, "second": 54}
